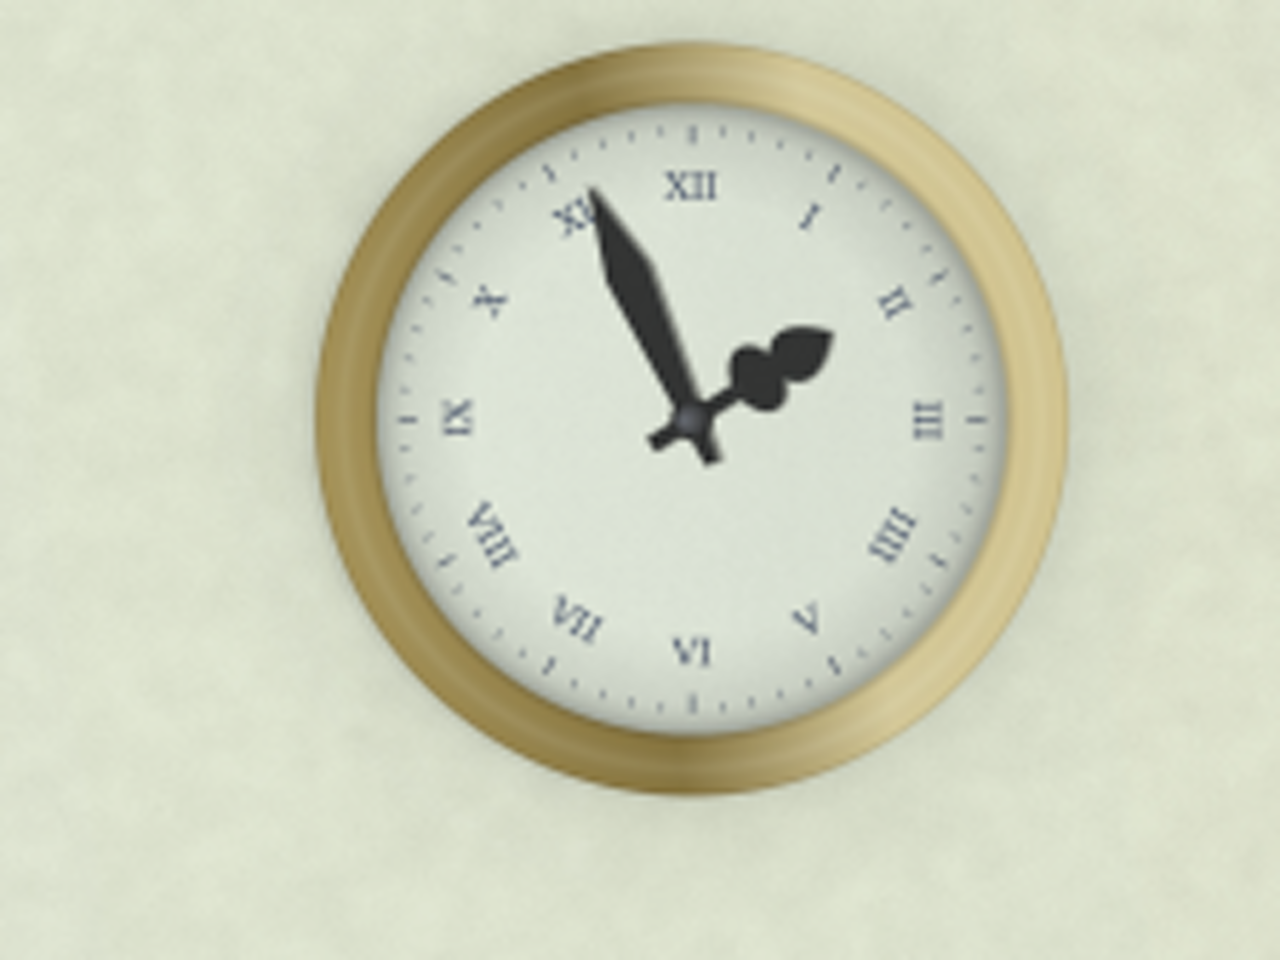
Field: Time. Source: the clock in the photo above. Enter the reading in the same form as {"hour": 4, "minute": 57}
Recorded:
{"hour": 1, "minute": 56}
